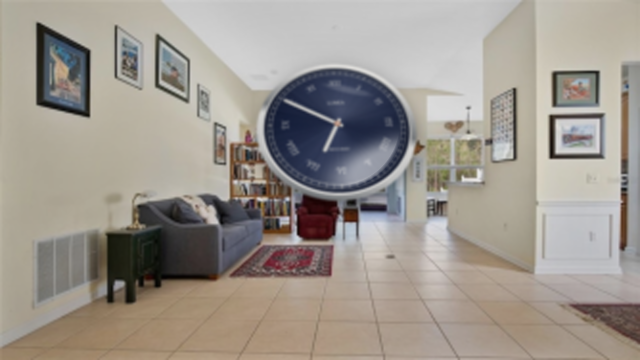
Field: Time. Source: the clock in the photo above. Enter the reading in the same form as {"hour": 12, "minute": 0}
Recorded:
{"hour": 6, "minute": 50}
